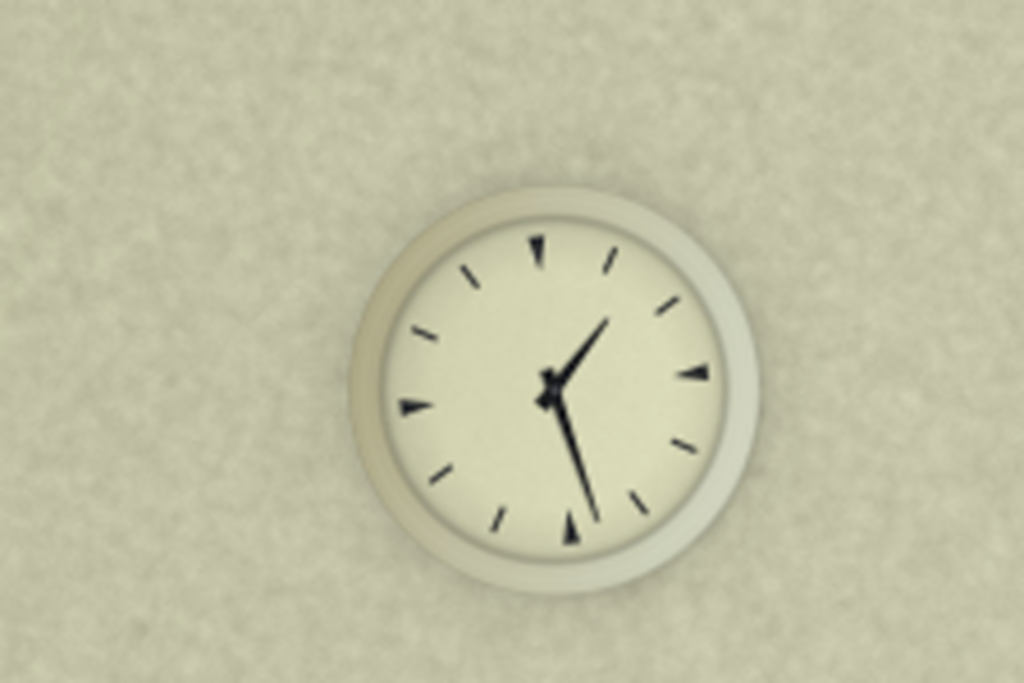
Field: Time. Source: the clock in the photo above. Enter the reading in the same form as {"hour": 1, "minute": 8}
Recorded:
{"hour": 1, "minute": 28}
